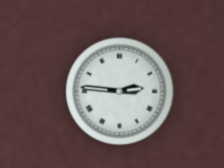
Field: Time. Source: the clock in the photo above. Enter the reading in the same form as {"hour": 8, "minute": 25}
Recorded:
{"hour": 2, "minute": 46}
